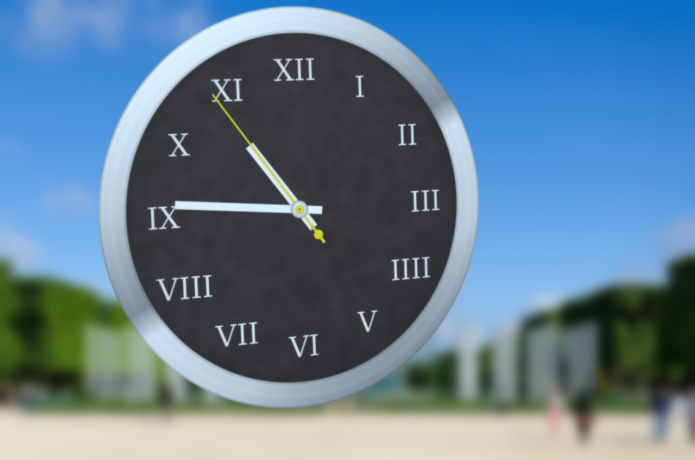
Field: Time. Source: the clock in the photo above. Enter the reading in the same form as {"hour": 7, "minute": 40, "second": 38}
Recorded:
{"hour": 10, "minute": 45, "second": 54}
